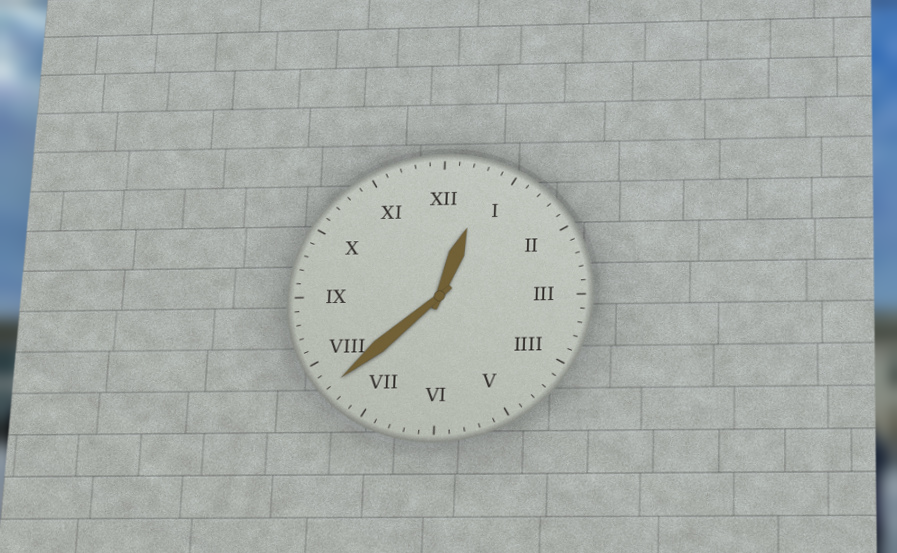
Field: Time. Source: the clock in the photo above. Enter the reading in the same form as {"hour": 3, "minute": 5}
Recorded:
{"hour": 12, "minute": 38}
